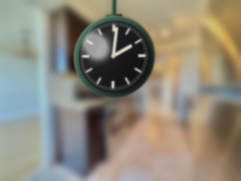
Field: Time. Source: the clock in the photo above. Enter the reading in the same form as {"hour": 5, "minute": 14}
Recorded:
{"hour": 2, "minute": 1}
